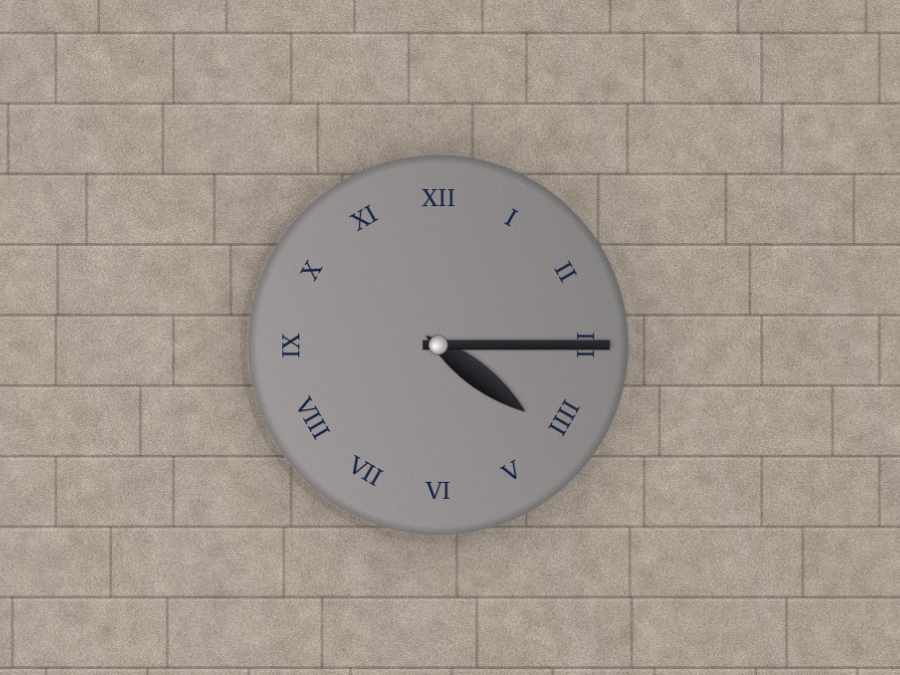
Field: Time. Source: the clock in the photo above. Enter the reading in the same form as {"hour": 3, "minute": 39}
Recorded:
{"hour": 4, "minute": 15}
